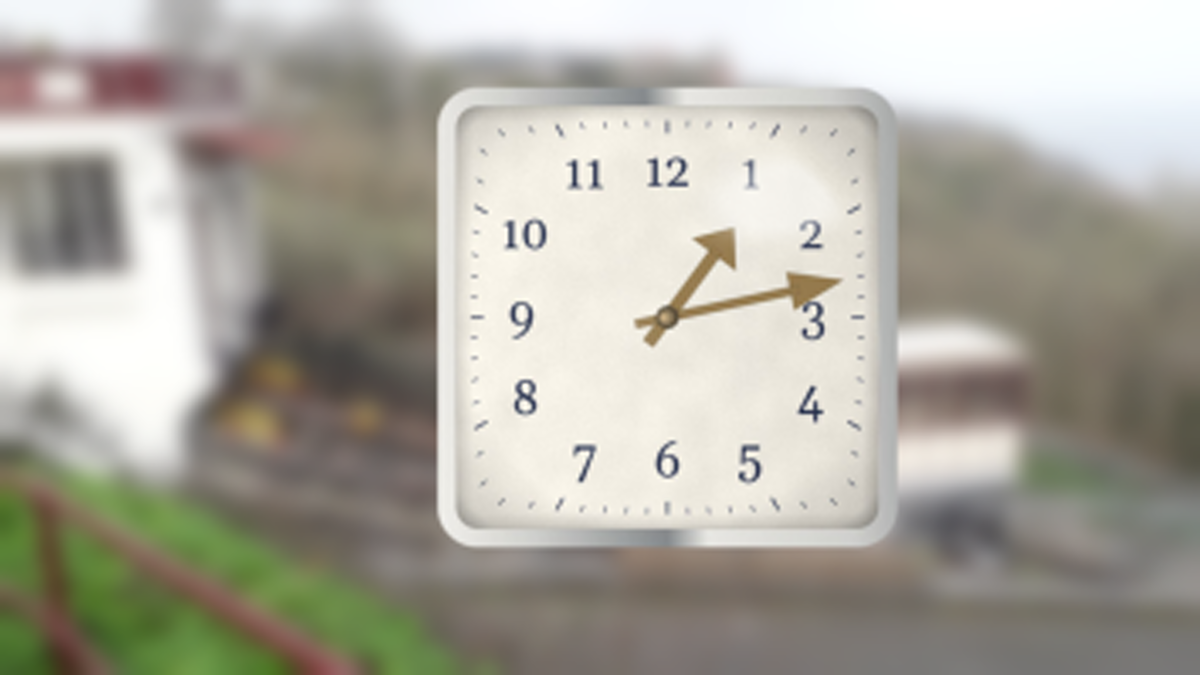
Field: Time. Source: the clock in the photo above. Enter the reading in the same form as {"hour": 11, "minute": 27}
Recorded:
{"hour": 1, "minute": 13}
